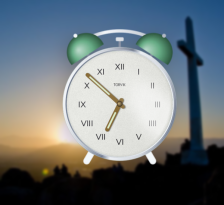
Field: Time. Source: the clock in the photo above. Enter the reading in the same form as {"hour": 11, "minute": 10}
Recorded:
{"hour": 6, "minute": 52}
